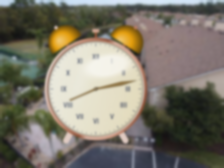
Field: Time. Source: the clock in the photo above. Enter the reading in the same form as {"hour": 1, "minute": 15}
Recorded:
{"hour": 8, "minute": 13}
